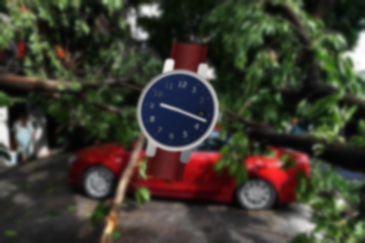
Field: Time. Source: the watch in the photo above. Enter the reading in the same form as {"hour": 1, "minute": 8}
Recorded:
{"hour": 9, "minute": 17}
